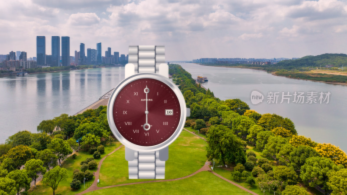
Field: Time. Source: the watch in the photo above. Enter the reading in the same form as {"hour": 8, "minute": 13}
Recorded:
{"hour": 6, "minute": 0}
